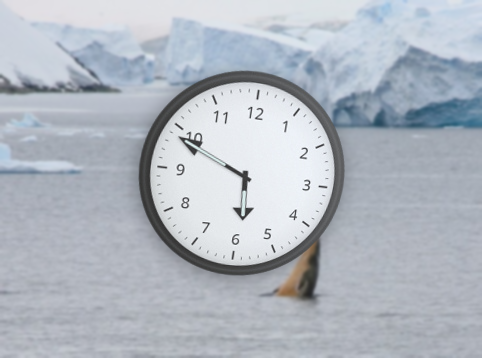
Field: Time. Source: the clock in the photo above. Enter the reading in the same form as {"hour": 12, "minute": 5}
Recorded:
{"hour": 5, "minute": 49}
